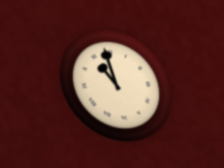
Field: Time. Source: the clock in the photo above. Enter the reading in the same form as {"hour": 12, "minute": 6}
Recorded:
{"hour": 10, "minute": 59}
